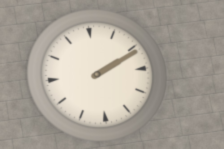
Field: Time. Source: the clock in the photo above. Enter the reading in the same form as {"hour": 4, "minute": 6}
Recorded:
{"hour": 2, "minute": 11}
